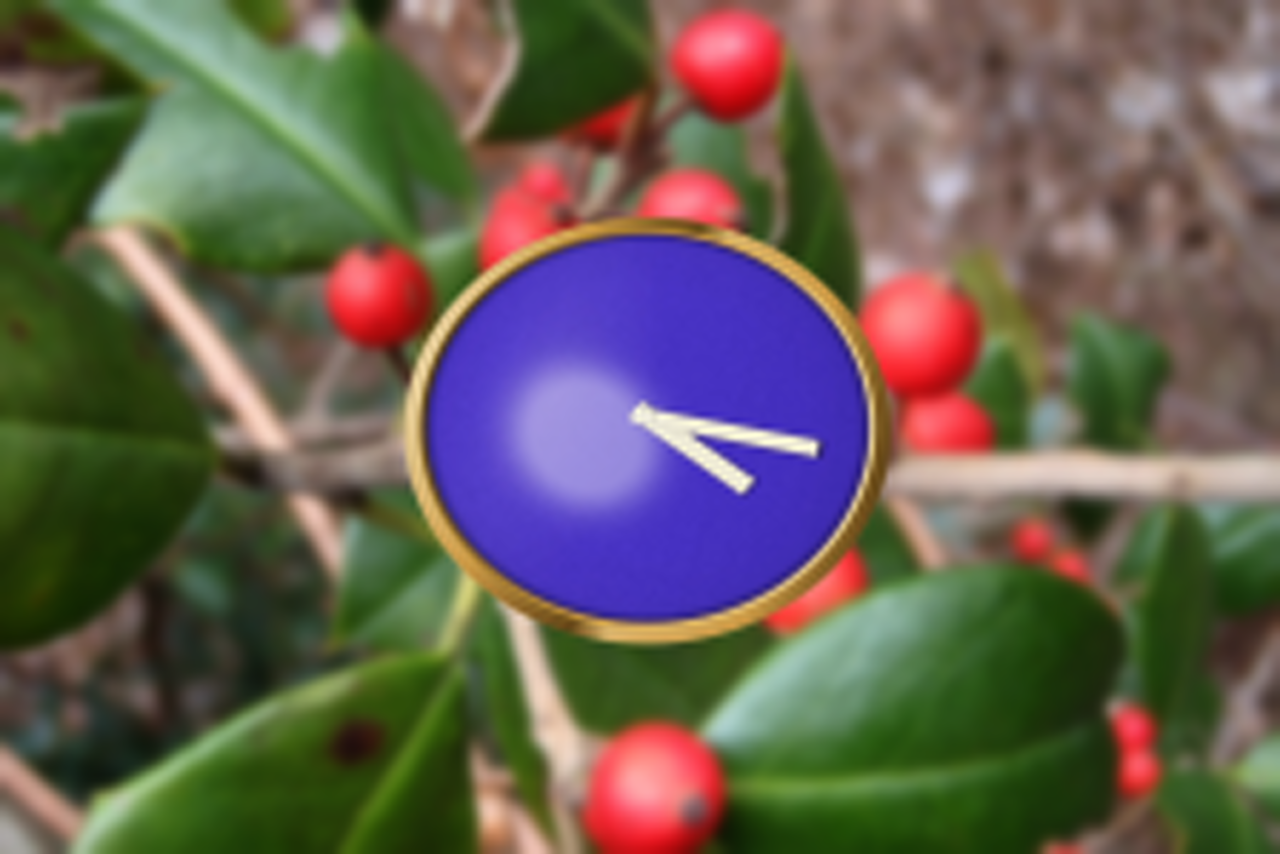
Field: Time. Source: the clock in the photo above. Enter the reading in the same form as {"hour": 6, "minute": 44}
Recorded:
{"hour": 4, "minute": 17}
